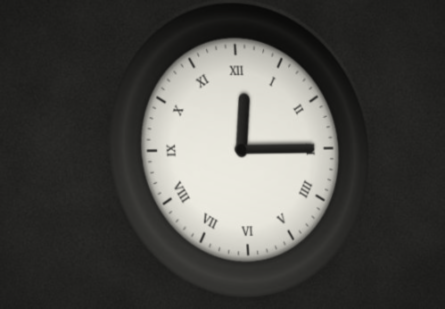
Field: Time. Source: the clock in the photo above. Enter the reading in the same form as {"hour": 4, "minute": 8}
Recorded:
{"hour": 12, "minute": 15}
